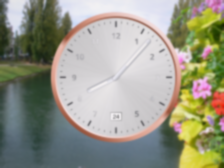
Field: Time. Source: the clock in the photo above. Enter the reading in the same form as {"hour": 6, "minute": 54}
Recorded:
{"hour": 8, "minute": 7}
